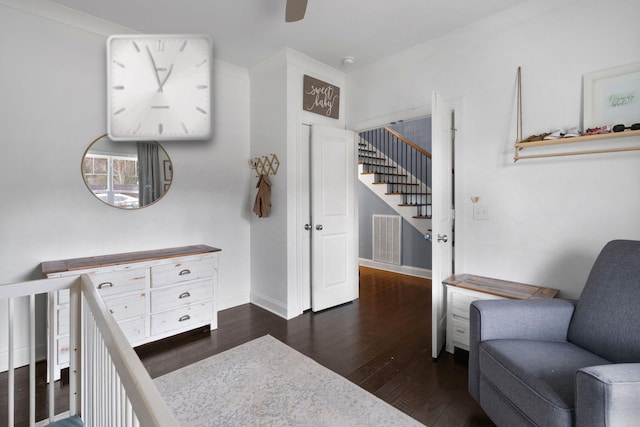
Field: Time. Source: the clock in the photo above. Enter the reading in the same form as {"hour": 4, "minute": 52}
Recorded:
{"hour": 12, "minute": 57}
